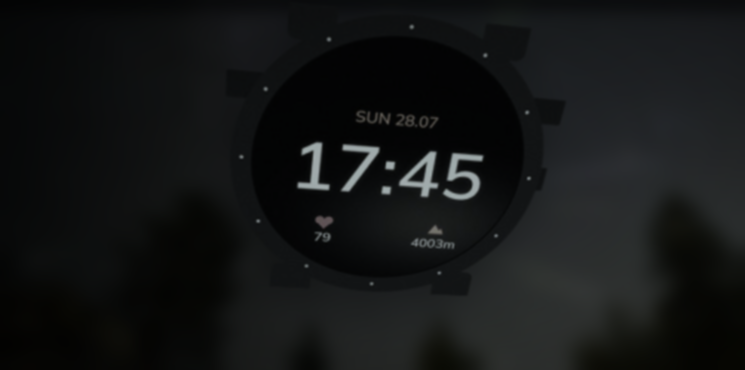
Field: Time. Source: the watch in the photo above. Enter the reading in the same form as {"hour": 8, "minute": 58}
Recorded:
{"hour": 17, "minute": 45}
